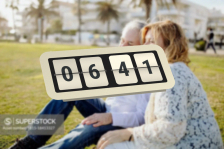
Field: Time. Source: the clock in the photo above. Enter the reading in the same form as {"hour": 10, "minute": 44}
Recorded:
{"hour": 6, "minute": 41}
